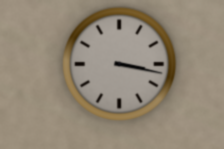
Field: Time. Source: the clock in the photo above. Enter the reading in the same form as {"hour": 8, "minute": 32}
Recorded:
{"hour": 3, "minute": 17}
